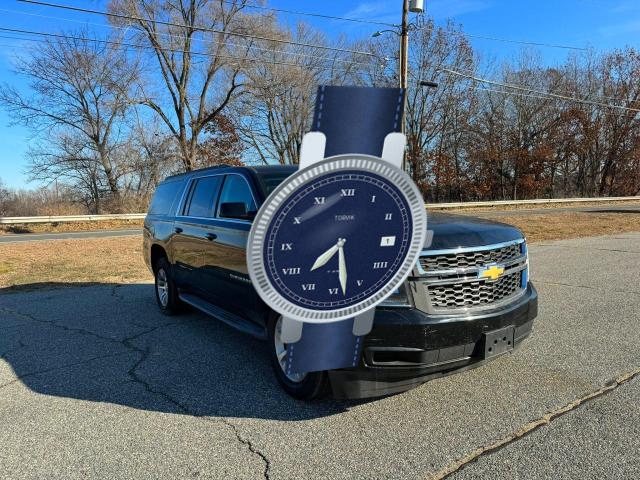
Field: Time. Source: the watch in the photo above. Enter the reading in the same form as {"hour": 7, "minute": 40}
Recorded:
{"hour": 7, "minute": 28}
